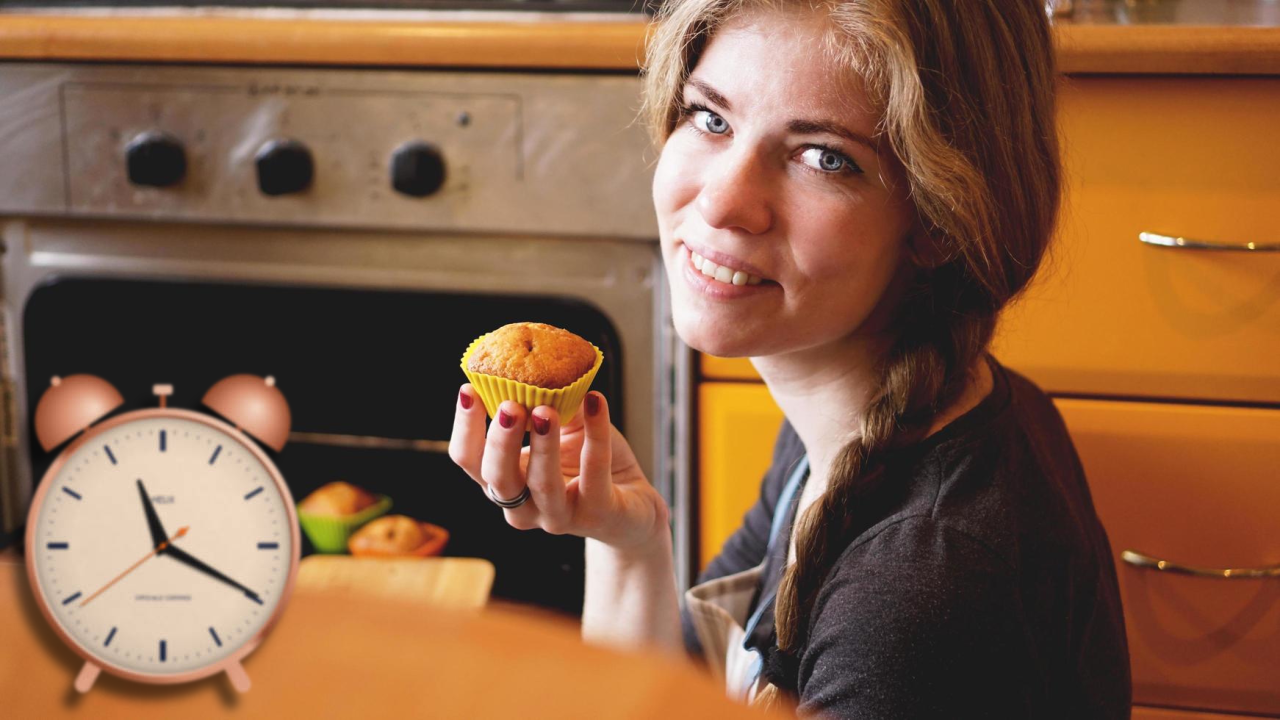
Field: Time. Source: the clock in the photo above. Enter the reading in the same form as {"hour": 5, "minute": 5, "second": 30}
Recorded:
{"hour": 11, "minute": 19, "second": 39}
